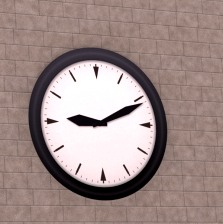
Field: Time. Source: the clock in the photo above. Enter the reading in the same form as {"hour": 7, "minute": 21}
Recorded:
{"hour": 9, "minute": 11}
